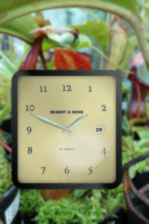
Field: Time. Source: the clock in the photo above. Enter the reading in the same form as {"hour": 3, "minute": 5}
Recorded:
{"hour": 1, "minute": 49}
